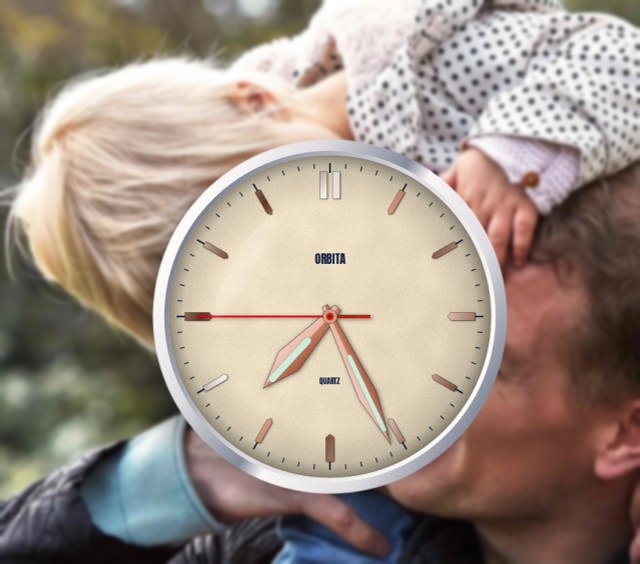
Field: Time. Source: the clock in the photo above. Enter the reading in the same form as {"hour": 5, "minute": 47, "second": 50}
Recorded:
{"hour": 7, "minute": 25, "second": 45}
